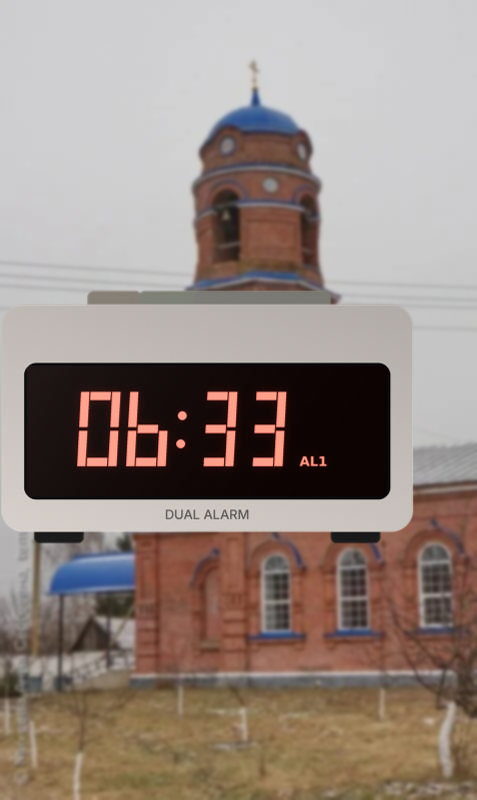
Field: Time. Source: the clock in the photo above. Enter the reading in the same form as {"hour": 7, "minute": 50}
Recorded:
{"hour": 6, "minute": 33}
